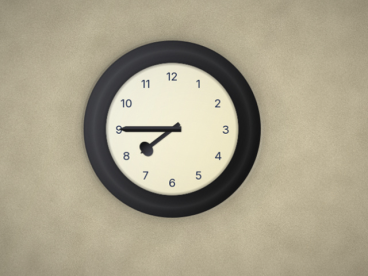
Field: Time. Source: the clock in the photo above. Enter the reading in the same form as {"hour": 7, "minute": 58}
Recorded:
{"hour": 7, "minute": 45}
